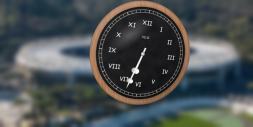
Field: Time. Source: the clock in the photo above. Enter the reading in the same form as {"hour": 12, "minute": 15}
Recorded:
{"hour": 6, "minute": 33}
